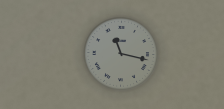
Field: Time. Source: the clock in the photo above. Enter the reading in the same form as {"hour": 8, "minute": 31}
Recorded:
{"hour": 11, "minute": 17}
